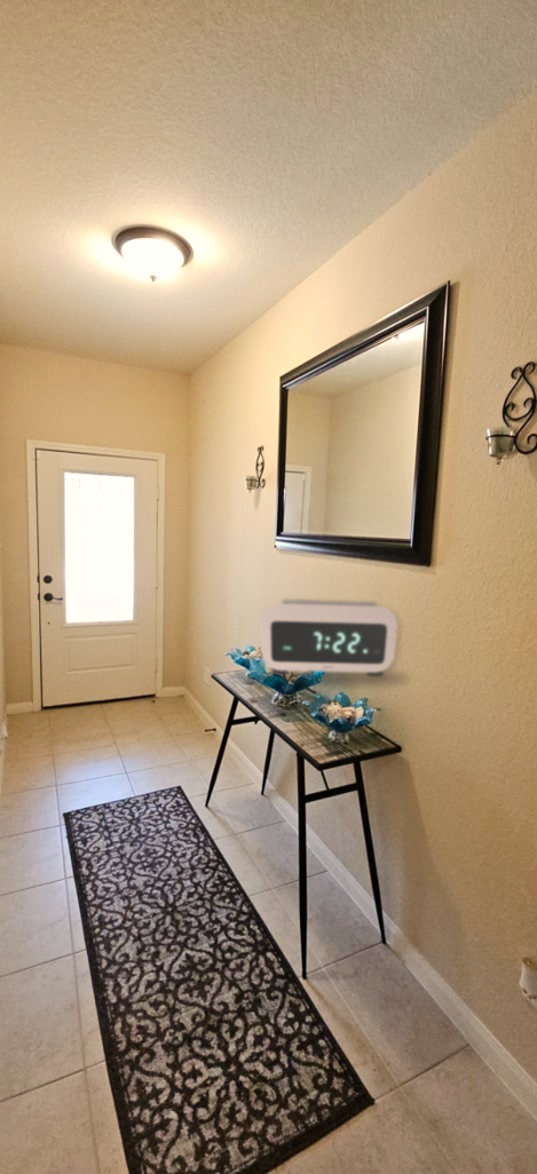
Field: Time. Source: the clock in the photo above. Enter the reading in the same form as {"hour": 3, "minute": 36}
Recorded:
{"hour": 7, "minute": 22}
